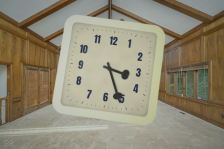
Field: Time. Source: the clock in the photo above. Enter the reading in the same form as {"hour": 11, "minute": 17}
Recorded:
{"hour": 3, "minute": 26}
